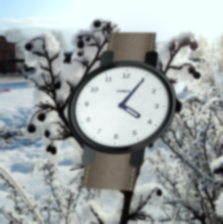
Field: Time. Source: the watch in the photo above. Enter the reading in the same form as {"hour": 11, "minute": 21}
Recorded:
{"hour": 4, "minute": 5}
